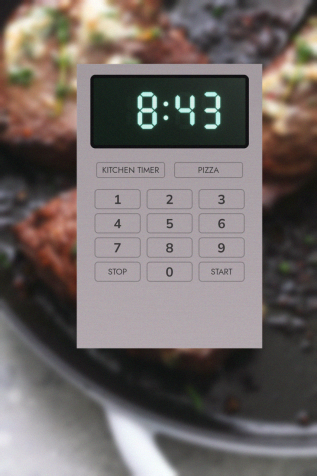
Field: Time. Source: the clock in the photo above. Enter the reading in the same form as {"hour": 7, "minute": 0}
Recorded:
{"hour": 8, "minute": 43}
